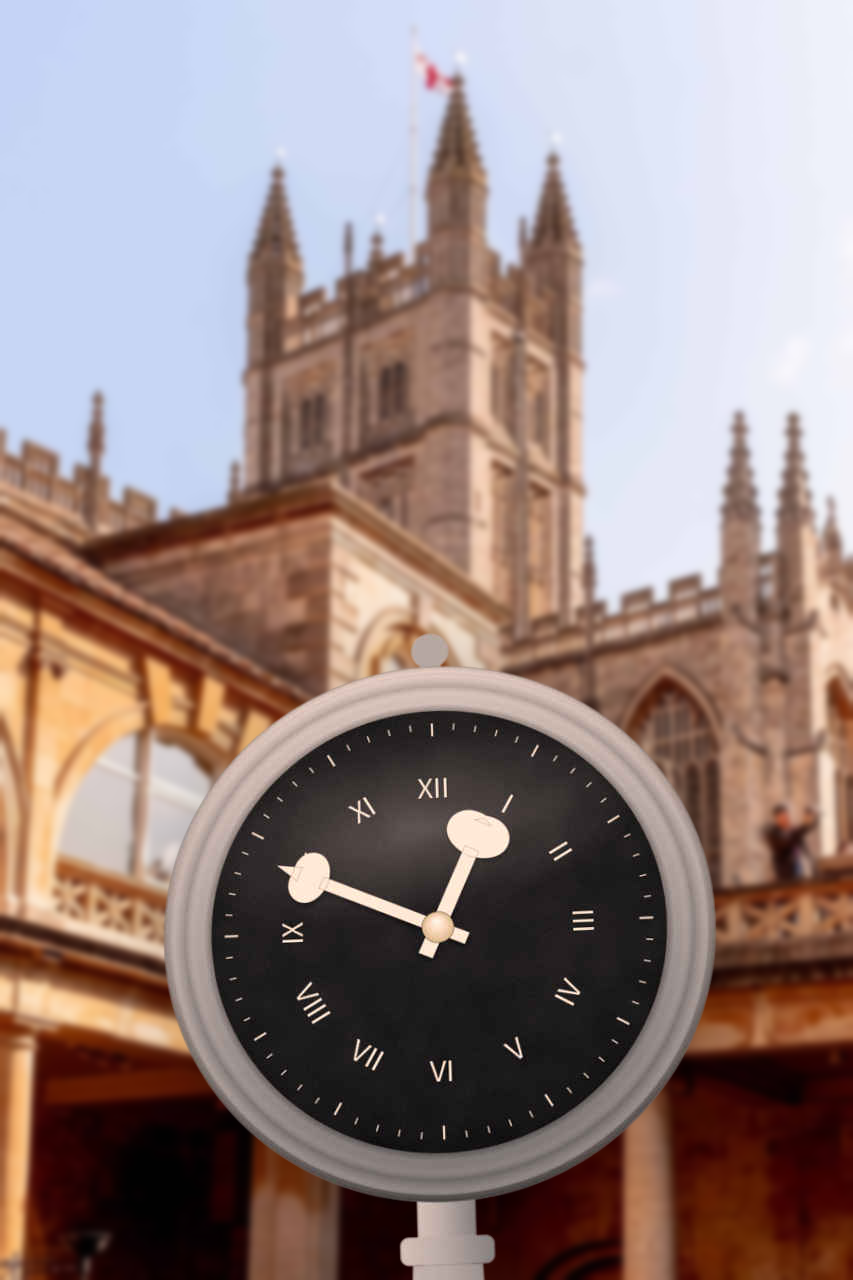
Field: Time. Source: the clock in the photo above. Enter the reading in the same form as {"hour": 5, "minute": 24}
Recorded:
{"hour": 12, "minute": 49}
